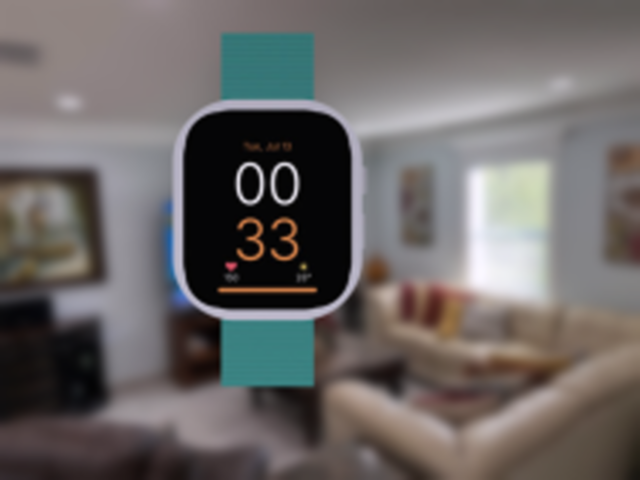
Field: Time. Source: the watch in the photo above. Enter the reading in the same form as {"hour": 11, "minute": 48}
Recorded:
{"hour": 0, "minute": 33}
